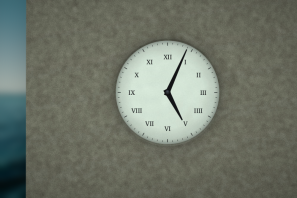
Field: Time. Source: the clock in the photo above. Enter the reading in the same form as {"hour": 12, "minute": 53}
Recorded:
{"hour": 5, "minute": 4}
